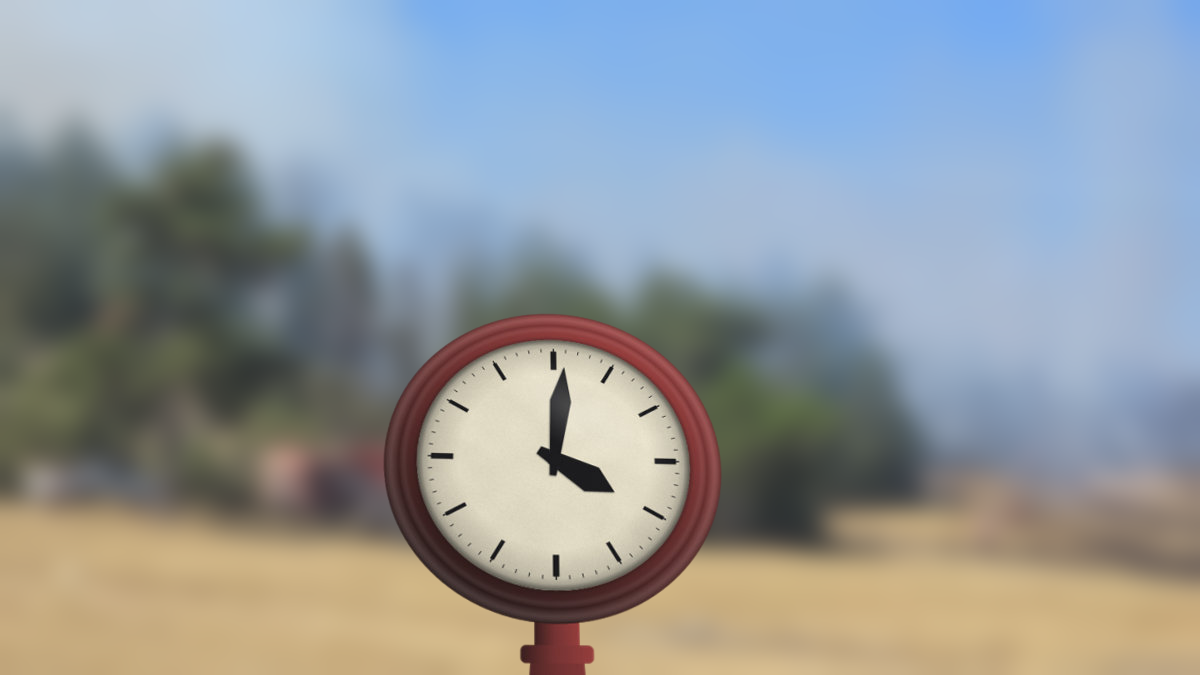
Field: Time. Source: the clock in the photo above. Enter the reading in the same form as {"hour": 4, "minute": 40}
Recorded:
{"hour": 4, "minute": 1}
